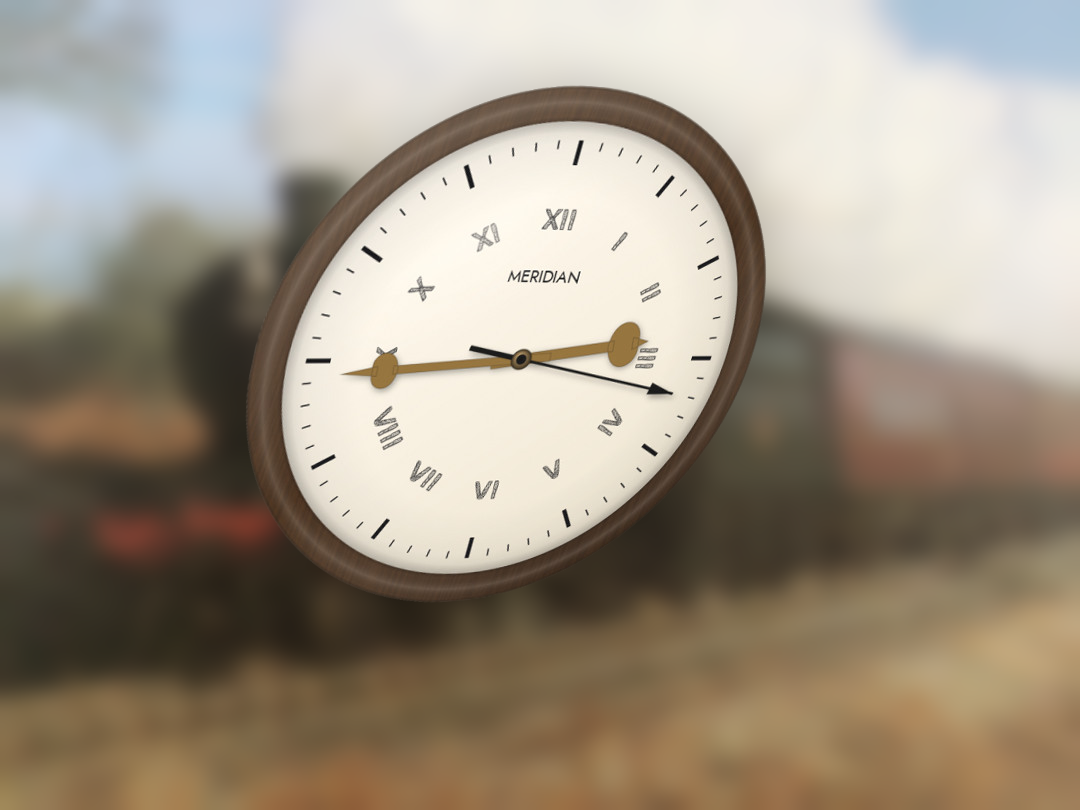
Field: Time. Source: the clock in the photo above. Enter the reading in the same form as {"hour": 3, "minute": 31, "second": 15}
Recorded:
{"hour": 2, "minute": 44, "second": 17}
